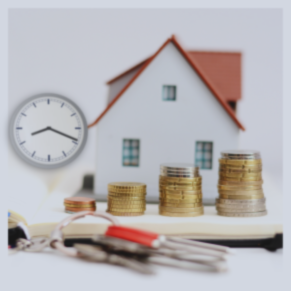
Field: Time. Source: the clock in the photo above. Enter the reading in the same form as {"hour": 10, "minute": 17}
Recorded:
{"hour": 8, "minute": 19}
